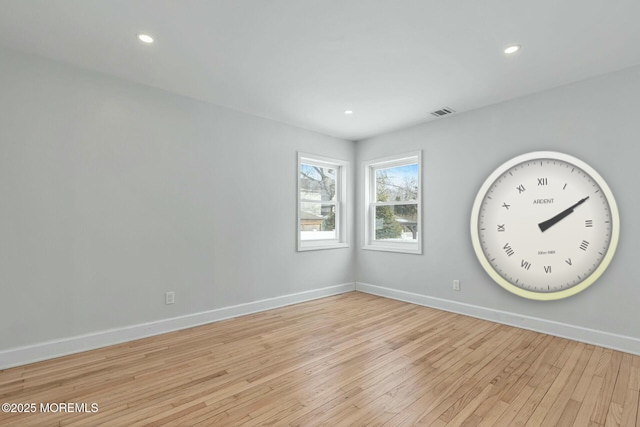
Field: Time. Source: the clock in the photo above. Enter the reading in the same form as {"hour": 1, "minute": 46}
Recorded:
{"hour": 2, "minute": 10}
